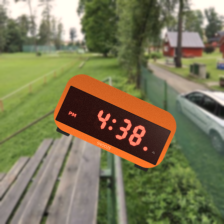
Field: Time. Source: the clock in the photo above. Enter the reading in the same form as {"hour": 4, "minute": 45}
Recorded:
{"hour": 4, "minute": 38}
